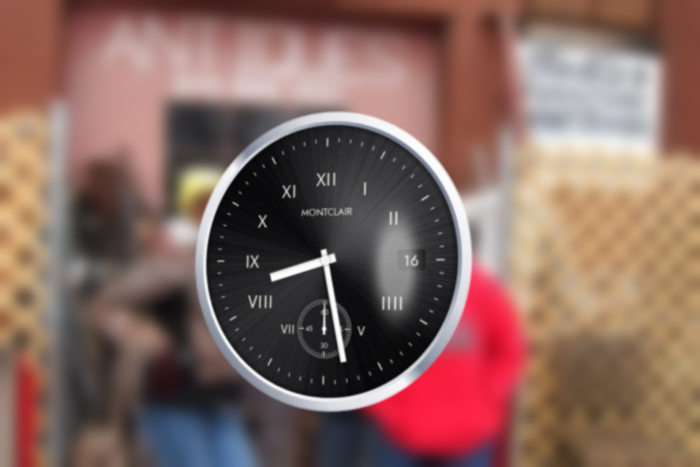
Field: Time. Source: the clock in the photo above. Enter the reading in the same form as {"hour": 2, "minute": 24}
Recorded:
{"hour": 8, "minute": 28}
